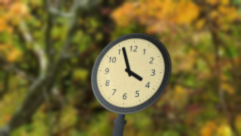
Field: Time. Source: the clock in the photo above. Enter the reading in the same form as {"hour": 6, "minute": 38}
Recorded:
{"hour": 3, "minute": 56}
